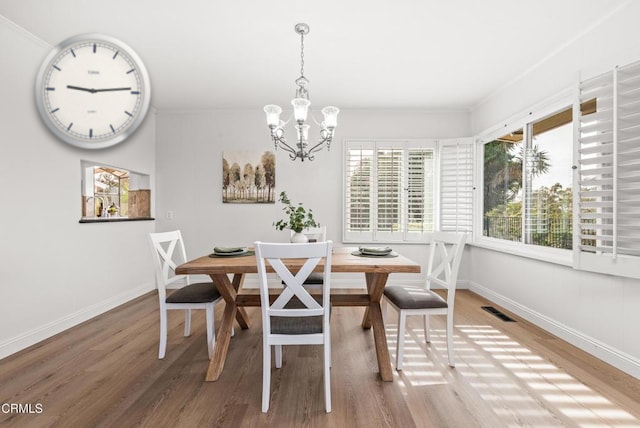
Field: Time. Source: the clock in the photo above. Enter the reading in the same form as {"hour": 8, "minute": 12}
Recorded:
{"hour": 9, "minute": 14}
